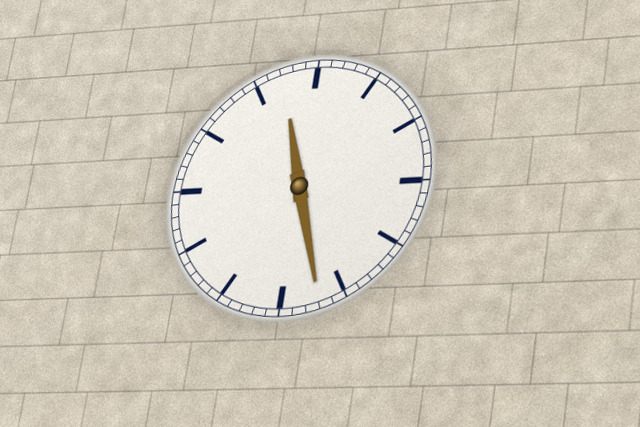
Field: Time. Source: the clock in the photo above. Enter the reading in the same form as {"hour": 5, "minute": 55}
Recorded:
{"hour": 11, "minute": 27}
